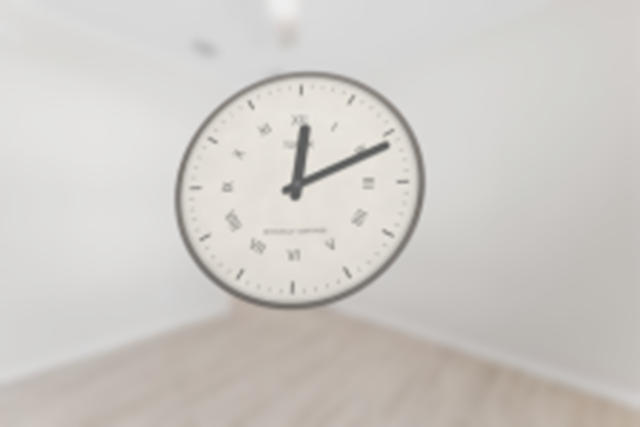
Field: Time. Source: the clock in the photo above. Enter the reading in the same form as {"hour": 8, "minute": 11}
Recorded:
{"hour": 12, "minute": 11}
